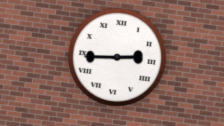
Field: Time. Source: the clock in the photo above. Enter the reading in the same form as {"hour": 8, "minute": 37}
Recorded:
{"hour": 2, "minute": 44}
